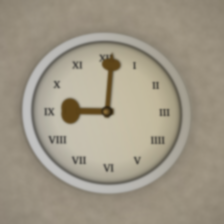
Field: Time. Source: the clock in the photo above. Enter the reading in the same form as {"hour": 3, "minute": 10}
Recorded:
{"hour": 9, "minute": 1}
